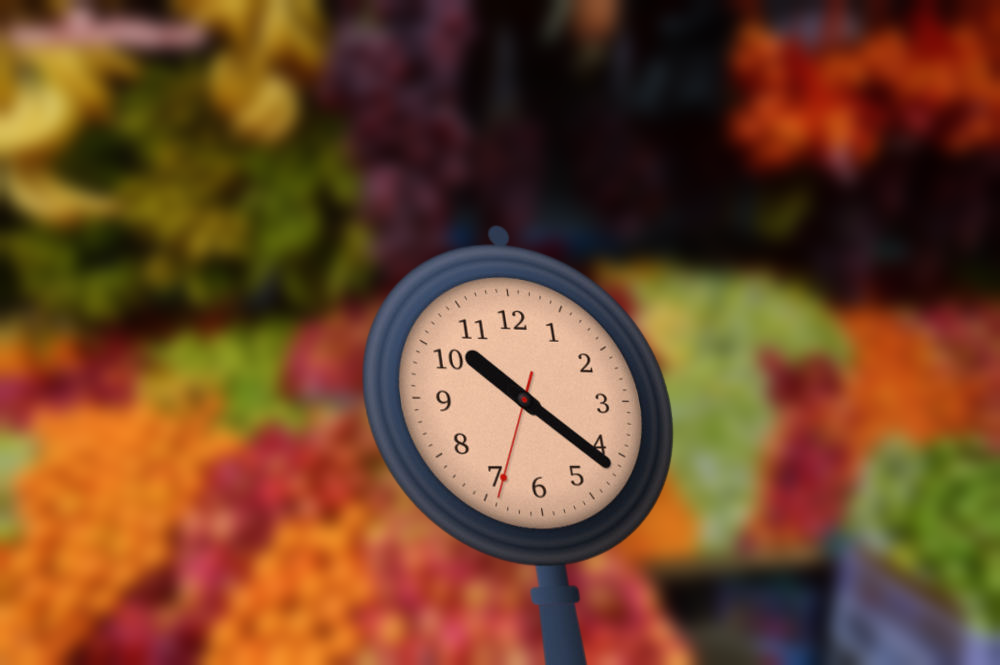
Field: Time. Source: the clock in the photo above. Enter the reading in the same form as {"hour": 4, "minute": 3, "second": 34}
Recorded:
{"hour": 10, "minute": 21, "second": 34}
